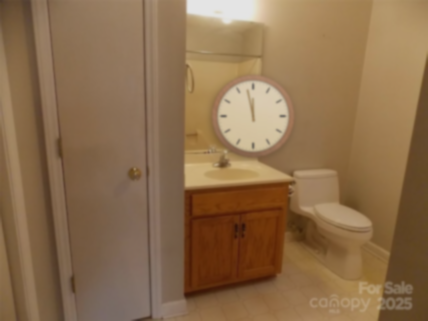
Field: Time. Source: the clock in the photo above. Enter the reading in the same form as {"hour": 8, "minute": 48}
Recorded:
{"hour": 11, "minute": 58}
